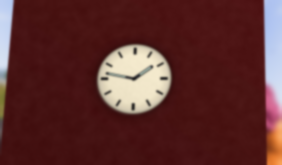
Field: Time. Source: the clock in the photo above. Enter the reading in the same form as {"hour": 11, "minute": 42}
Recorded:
{"hour": 1, "minute": 47}
